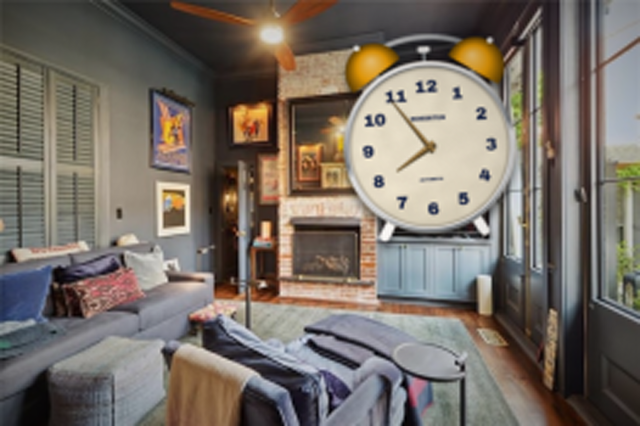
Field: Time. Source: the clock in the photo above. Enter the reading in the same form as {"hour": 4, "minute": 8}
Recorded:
{"hour": 7, "minute": 54}
